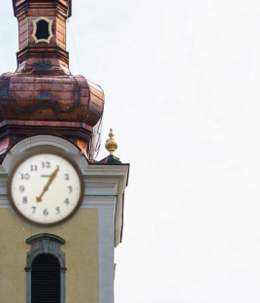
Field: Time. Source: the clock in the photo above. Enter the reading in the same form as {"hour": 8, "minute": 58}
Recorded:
{"hour": 7, "minute": 5}
